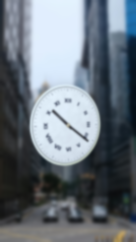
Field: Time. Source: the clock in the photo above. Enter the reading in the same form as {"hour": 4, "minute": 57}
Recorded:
{"hour": 10, "minute": 21}
